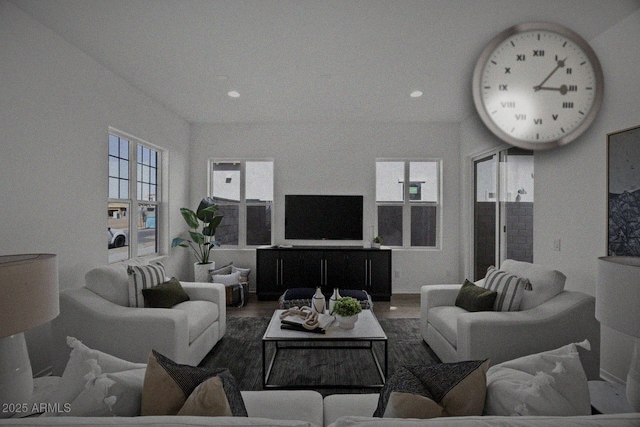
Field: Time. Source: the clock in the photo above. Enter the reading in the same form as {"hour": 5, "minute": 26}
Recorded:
{"hour": 3, "minute": 7}
